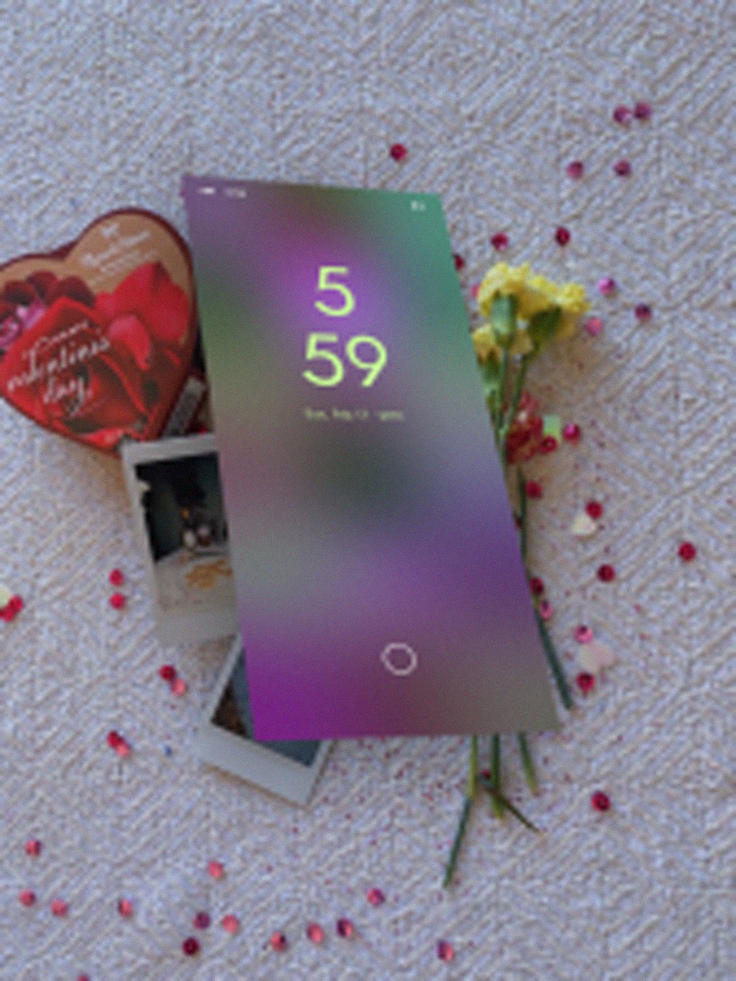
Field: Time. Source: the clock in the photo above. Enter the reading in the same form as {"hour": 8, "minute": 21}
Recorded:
{"hour": 5, "minute": 59}
